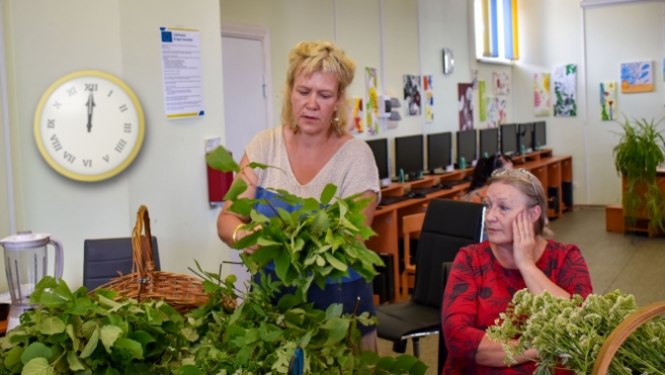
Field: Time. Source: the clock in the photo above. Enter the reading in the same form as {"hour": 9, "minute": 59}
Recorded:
{"hour": 12, "minute": 0}
